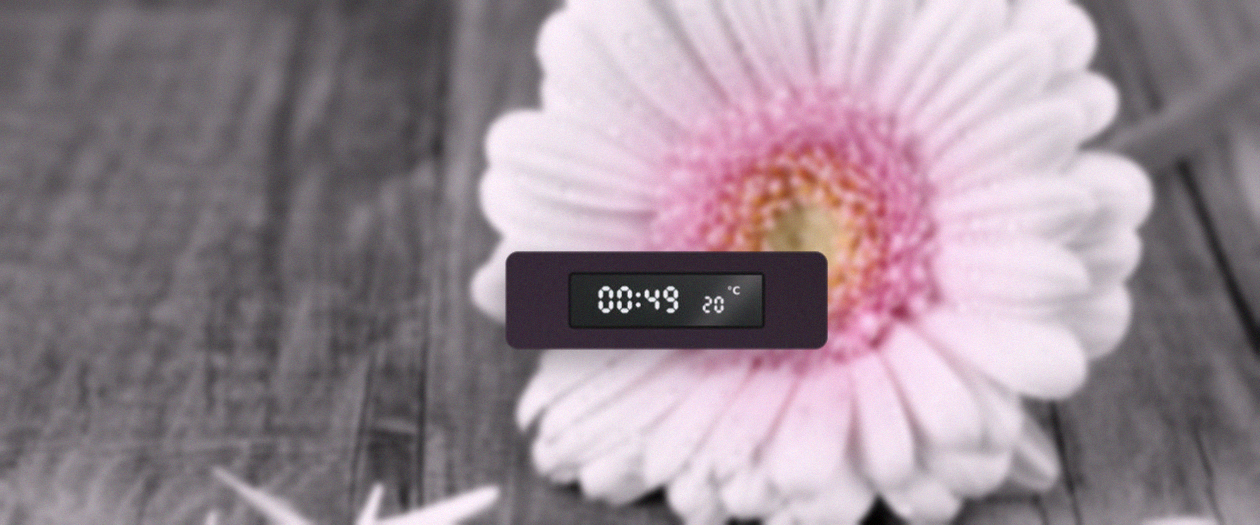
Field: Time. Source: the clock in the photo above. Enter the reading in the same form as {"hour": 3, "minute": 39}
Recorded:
{"hour": 0, "minute": 49}
